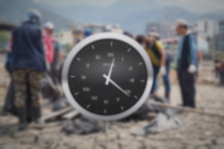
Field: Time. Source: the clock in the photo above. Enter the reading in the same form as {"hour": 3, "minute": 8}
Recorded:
{"hour": 12, "minute": 21}
